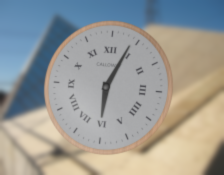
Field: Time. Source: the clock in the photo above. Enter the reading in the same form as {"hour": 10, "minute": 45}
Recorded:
{"hour": 6, "minute": 4}
